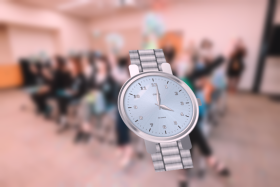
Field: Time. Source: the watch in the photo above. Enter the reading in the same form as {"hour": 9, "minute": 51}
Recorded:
{"hour": 4, "minute": 1}
